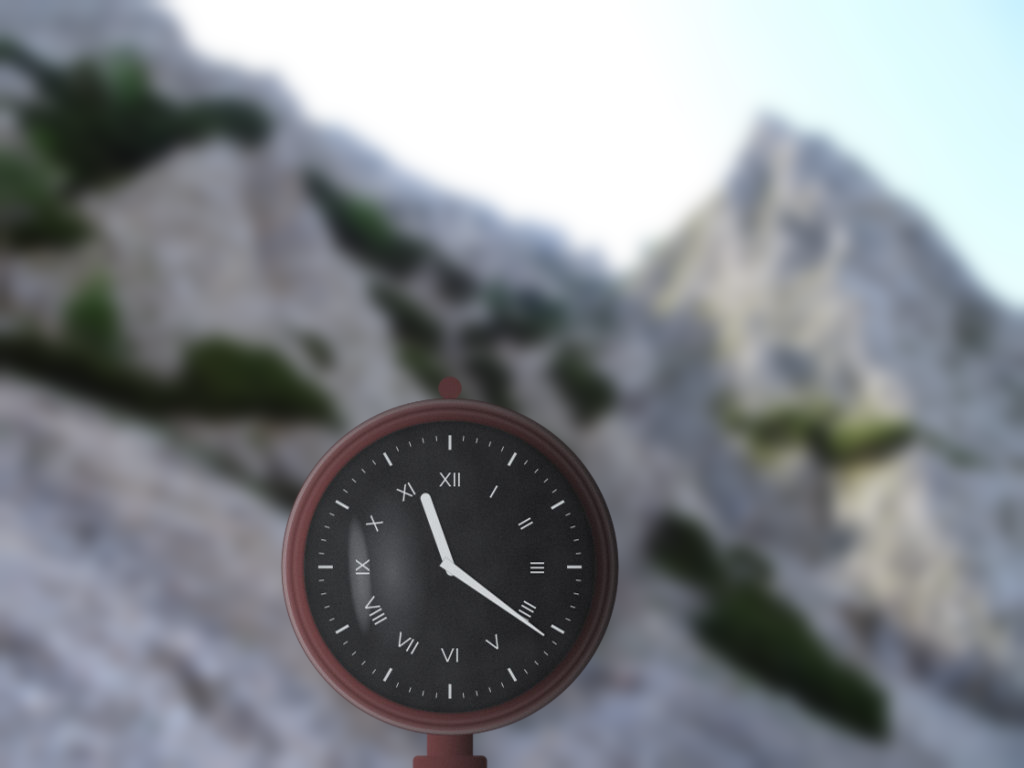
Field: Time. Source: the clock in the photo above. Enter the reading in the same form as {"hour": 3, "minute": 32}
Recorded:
{"hour": 11, "minute": 21}
